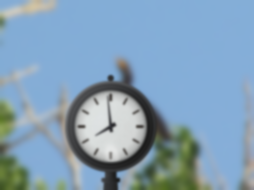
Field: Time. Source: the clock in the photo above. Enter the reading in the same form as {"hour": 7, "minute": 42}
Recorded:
{"hour": 7, "minute": 59}
